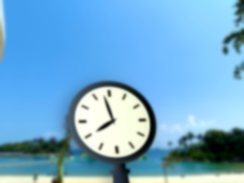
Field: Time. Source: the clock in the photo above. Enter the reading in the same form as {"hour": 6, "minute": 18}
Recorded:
{"hour": 7, "minute": 58}
